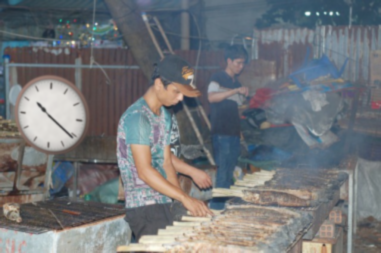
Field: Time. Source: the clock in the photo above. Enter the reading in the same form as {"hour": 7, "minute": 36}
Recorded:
{"hour": 10, "minute": 21}
